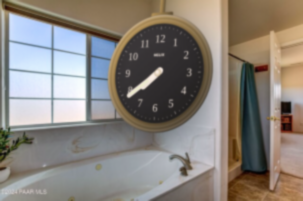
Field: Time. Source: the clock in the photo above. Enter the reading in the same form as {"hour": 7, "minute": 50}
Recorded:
{"hour": 7, "minute": 39}
